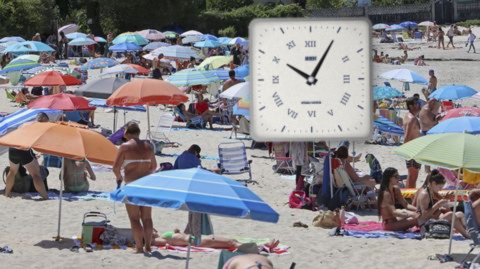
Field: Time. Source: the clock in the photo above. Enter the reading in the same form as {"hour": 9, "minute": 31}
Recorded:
{"hour": 10, "minute": 5}
